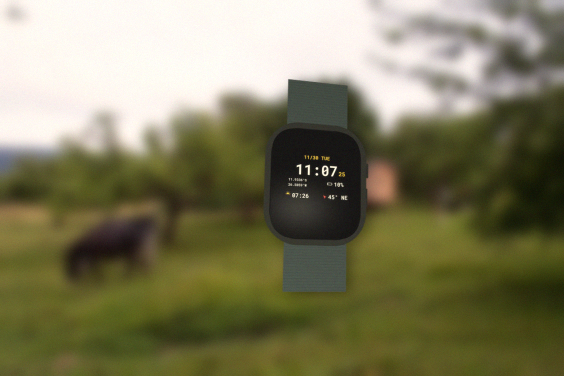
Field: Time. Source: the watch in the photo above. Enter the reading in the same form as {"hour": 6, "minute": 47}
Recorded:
{"hour": 11, "minute": 7}
